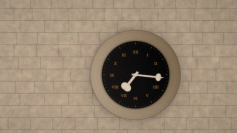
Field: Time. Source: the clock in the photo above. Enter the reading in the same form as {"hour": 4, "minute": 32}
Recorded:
{"hour": 7, "minute": 16}
